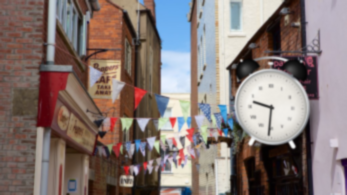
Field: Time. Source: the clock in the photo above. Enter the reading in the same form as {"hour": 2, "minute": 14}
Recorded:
{"hour": 9, "minute": 31}
